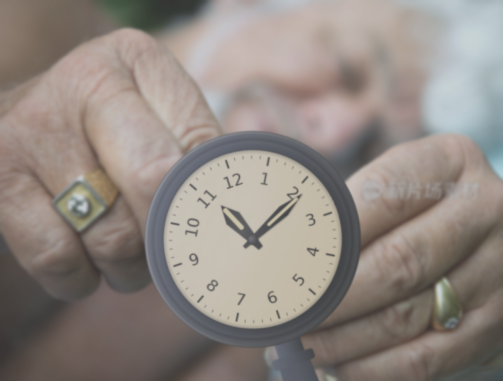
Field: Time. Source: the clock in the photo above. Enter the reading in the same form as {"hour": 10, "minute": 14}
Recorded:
{"hour": 11, "minute": 11}
